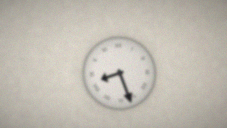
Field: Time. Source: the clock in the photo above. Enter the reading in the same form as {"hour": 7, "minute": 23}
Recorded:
{"hour": 8, "minute": 27}
